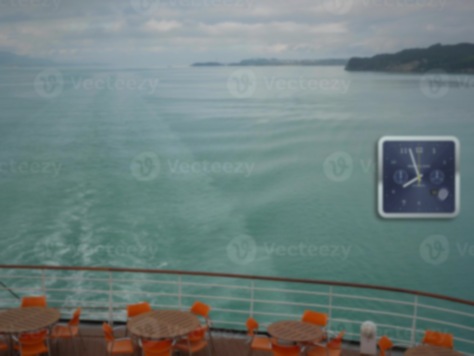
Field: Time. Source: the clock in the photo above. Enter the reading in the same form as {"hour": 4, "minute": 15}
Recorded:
{"hour": 7, "minute": 57}
